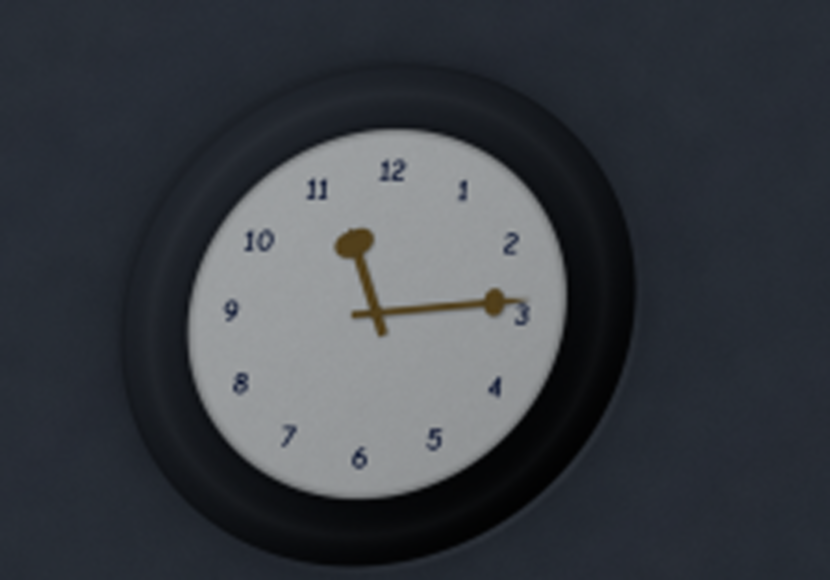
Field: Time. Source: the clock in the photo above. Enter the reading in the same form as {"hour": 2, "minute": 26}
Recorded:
{"hour": 11, "minute": 14}
